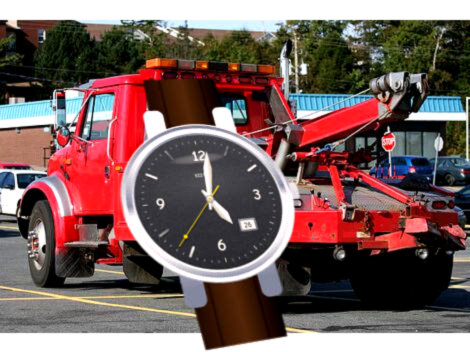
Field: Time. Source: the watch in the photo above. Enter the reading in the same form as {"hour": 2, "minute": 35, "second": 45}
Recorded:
{"hour": 5, "minute": 1, "second": 37}
